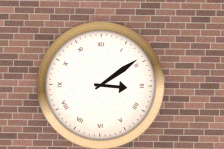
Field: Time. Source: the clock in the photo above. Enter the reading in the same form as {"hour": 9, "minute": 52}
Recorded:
{"hour": 3, "minute": 9}
